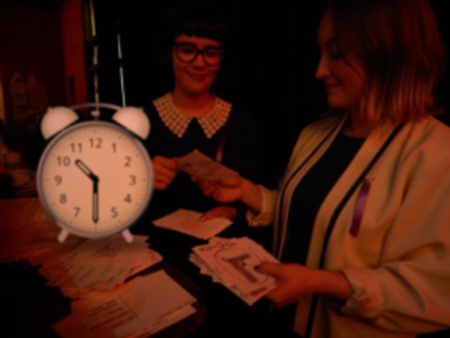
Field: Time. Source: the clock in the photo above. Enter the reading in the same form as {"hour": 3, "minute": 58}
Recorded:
{"hour": 10, "minute": 30}
